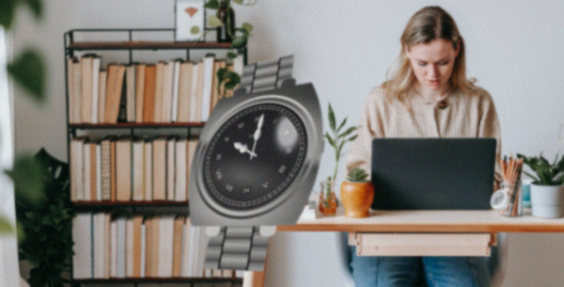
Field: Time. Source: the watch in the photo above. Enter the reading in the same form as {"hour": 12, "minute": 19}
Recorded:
{"hour": 10, "minute": 1}
